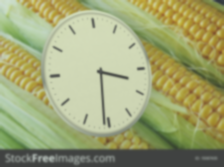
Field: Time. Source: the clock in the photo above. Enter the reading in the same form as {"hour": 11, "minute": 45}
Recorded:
{"hour": 3, "minute": 31}
